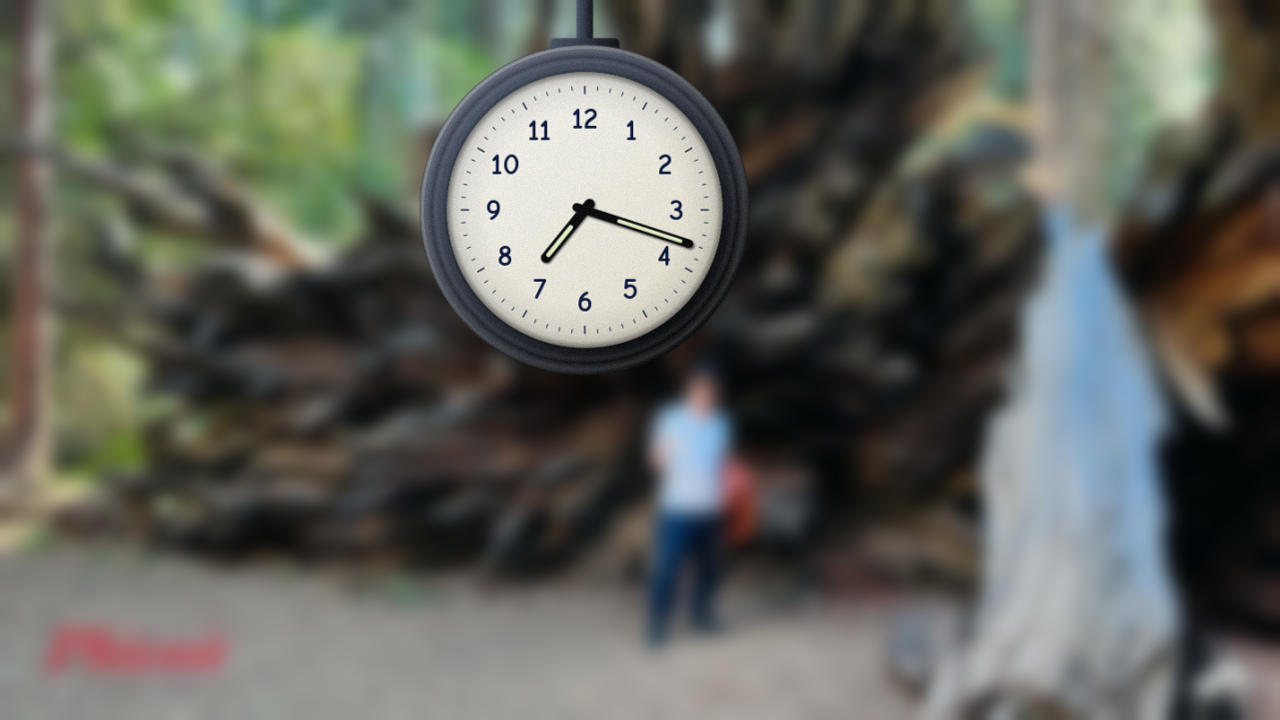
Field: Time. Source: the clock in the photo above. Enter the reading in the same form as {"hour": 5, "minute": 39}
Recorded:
{"hour": 7, "minute": 18}
